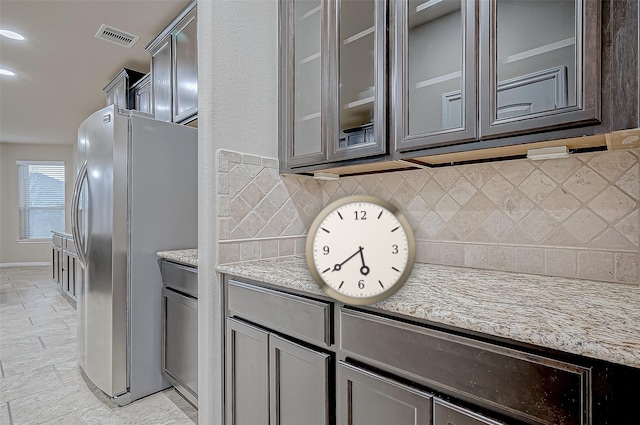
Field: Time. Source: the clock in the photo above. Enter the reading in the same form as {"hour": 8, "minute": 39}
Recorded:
{"hour": 5, "minute": 39}
